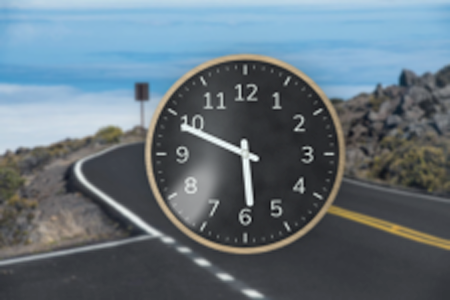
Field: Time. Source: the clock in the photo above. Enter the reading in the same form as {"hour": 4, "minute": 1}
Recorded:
{"hour": 5, "minute": 49}
